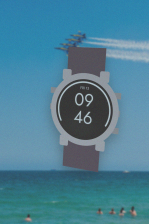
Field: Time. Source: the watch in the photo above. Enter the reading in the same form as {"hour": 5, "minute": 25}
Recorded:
{"hour": 9, "minute": 46}
